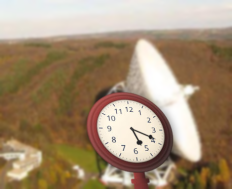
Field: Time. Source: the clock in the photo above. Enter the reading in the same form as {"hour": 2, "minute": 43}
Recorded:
{"hour": 5, "minute": 19}
